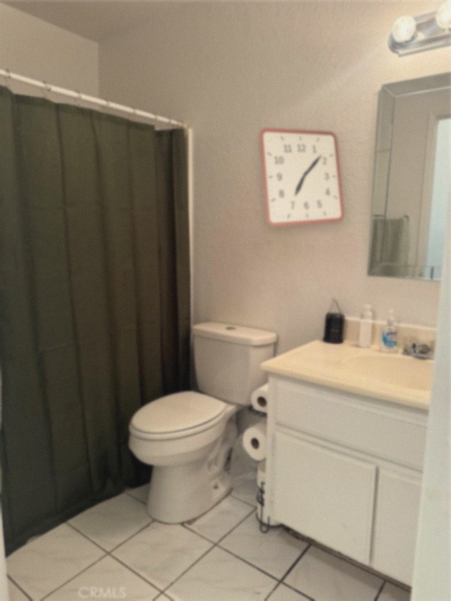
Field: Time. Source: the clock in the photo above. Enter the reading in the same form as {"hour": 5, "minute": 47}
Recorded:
{"hour": 7, "minute": 8}
